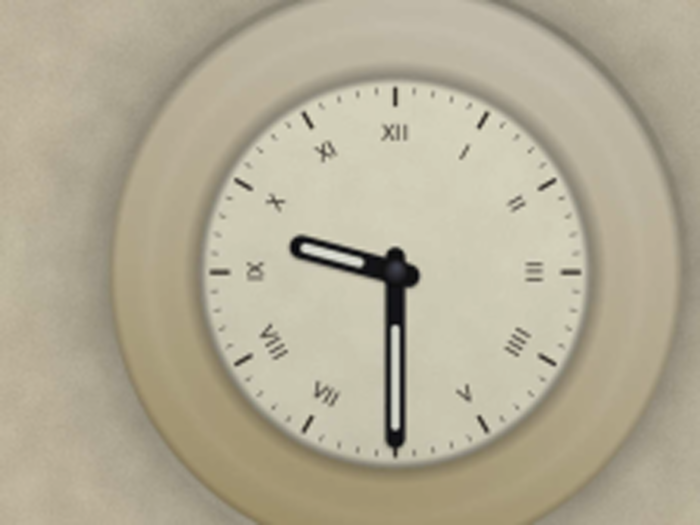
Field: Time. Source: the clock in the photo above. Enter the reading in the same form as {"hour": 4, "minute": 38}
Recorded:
{"hour": 9, "minute": 30}
